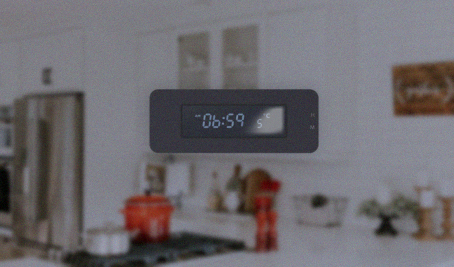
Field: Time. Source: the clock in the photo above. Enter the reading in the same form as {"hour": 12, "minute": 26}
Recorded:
{"hour": 6, "minute": 59}
